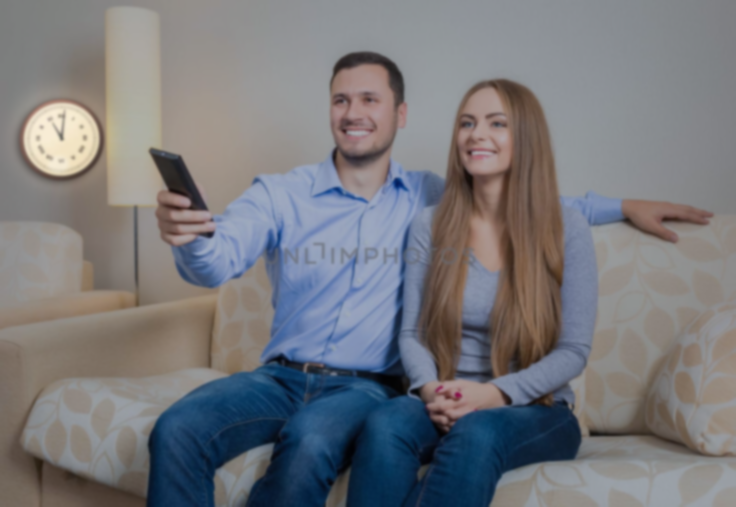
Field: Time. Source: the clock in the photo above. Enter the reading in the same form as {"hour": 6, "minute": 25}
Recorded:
{"hour": 11, "minute": 1}
